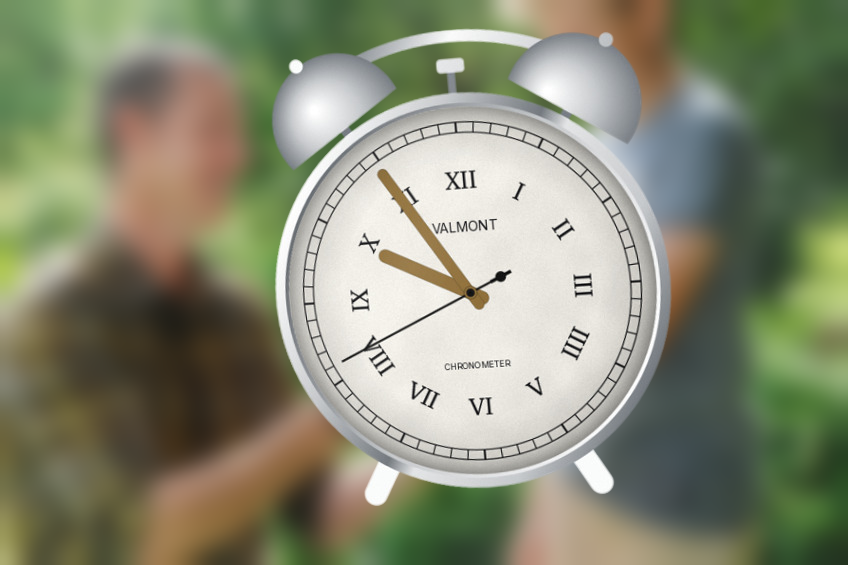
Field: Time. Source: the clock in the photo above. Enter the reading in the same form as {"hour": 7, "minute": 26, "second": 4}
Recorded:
{"hour": 9, "minute": 54, "second": 41}
